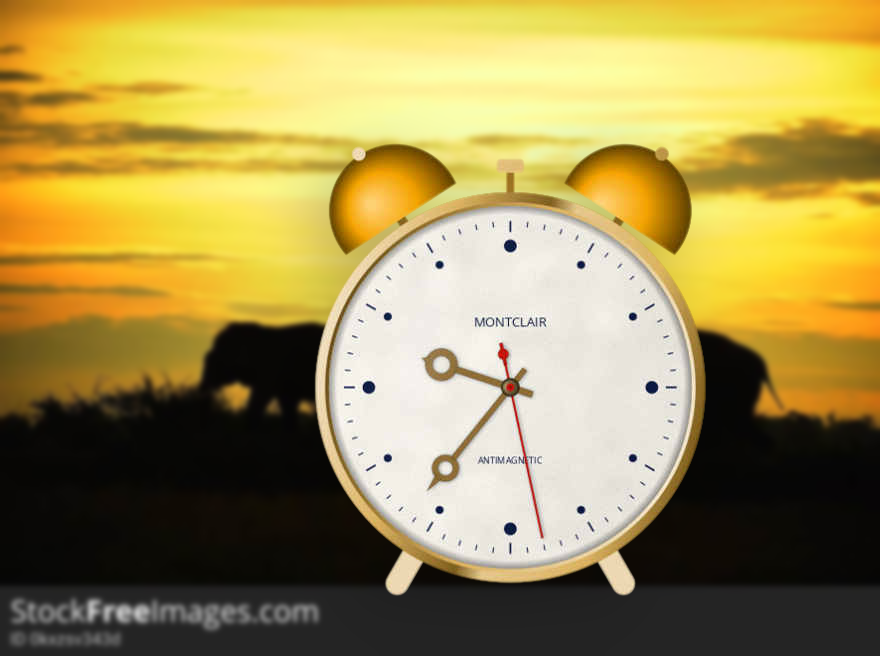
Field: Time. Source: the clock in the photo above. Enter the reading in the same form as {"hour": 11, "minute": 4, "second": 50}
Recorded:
{"hour": 9, "minute": 36, "second": 28}
